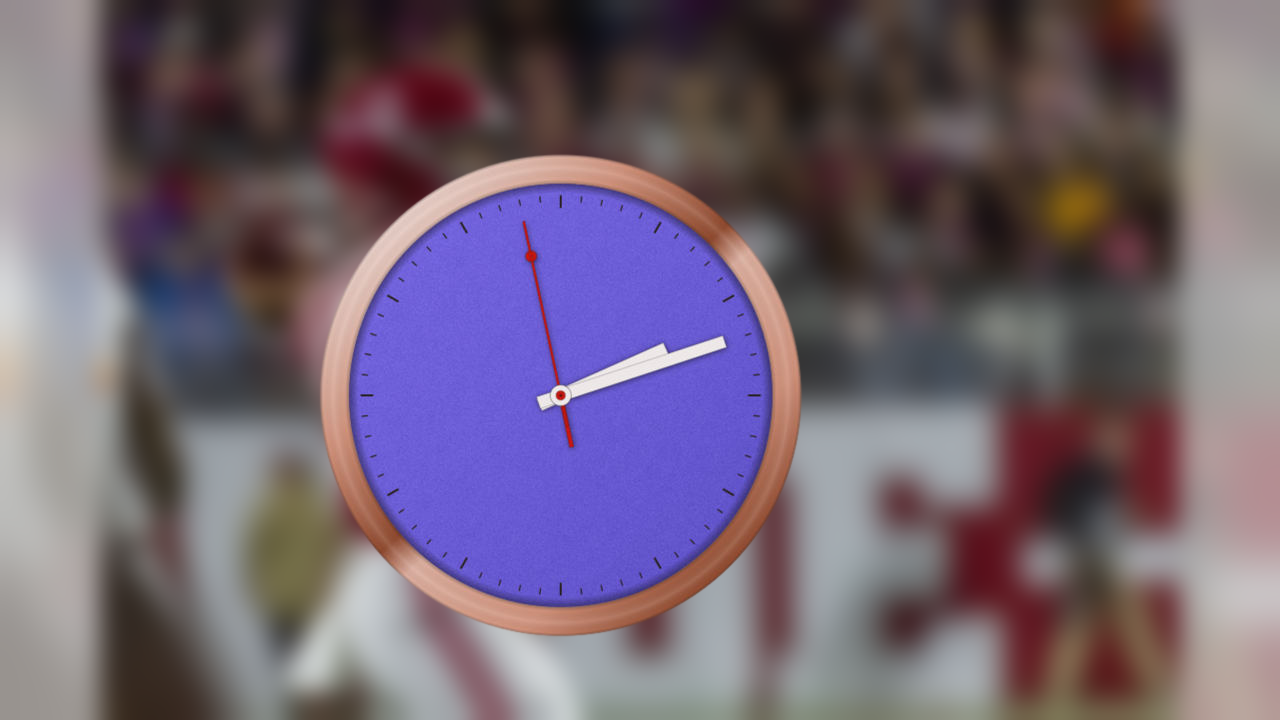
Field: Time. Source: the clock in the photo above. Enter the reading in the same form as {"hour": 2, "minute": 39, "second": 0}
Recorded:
{"hour": 2, "minute": 11, "second": 58}
